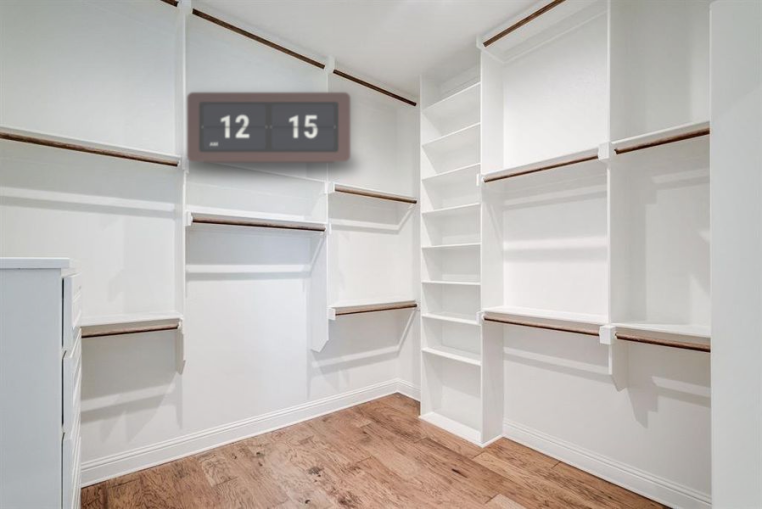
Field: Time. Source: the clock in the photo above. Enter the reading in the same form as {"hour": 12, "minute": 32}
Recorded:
{"hour": 12, "minute": 15}
